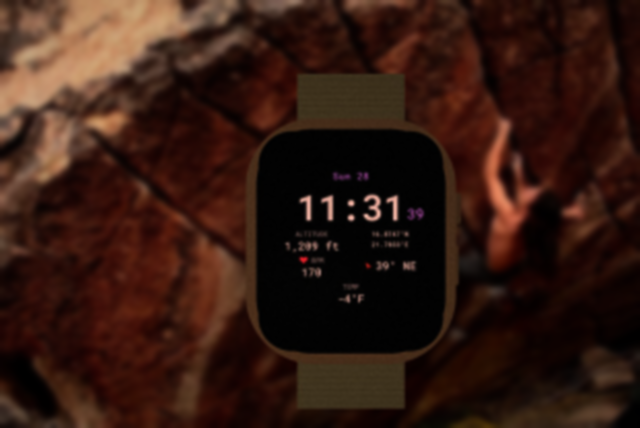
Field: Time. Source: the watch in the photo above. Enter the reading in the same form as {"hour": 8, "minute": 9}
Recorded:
{"hour": 11, "minute": 31}
